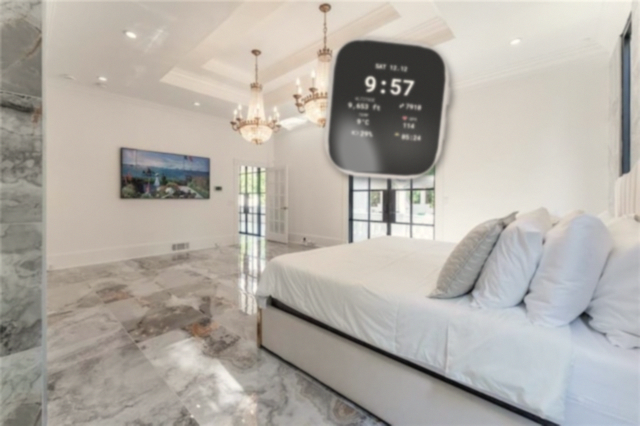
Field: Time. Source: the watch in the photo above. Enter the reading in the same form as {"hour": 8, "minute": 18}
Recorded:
{"hour": 9, "minute": 57}
